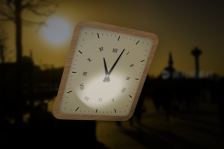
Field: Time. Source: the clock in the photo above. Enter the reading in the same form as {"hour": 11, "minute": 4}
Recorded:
{"hour": 11, "minute": 3}
